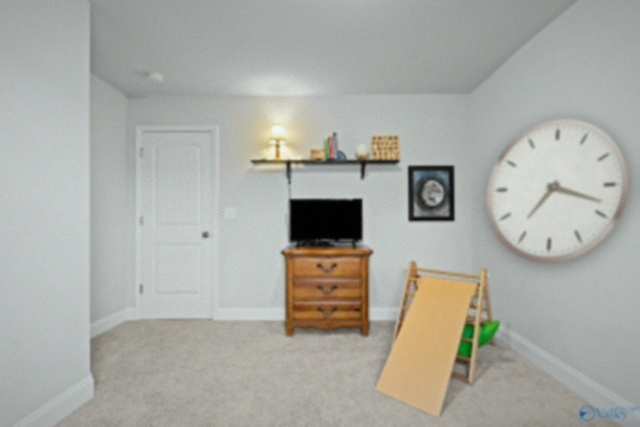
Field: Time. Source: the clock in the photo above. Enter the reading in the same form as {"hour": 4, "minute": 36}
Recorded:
{"hour": 7, "minute": 18}
